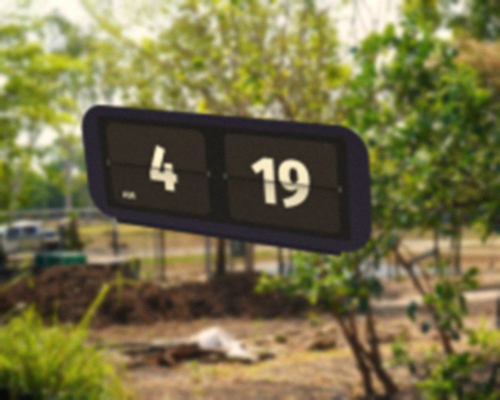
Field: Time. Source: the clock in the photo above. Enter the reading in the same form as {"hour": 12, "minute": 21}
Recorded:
{"hour": 4, "minute": 19}
